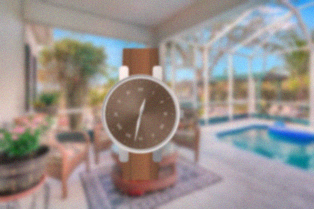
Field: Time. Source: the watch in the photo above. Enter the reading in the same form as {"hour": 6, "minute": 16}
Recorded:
{"hour": 12, "minute": 32}
